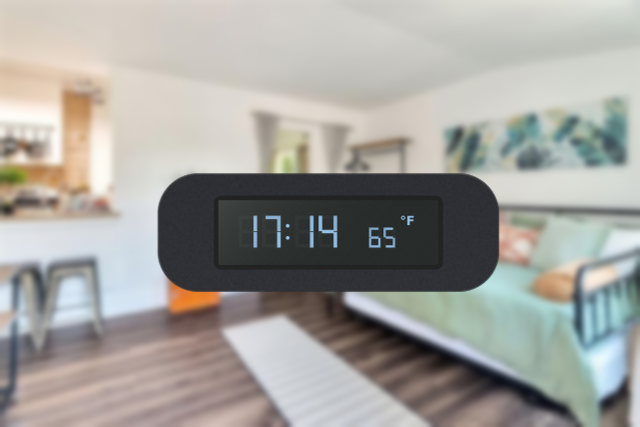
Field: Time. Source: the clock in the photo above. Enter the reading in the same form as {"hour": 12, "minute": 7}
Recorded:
{"hour": 17, "minute": 14}
